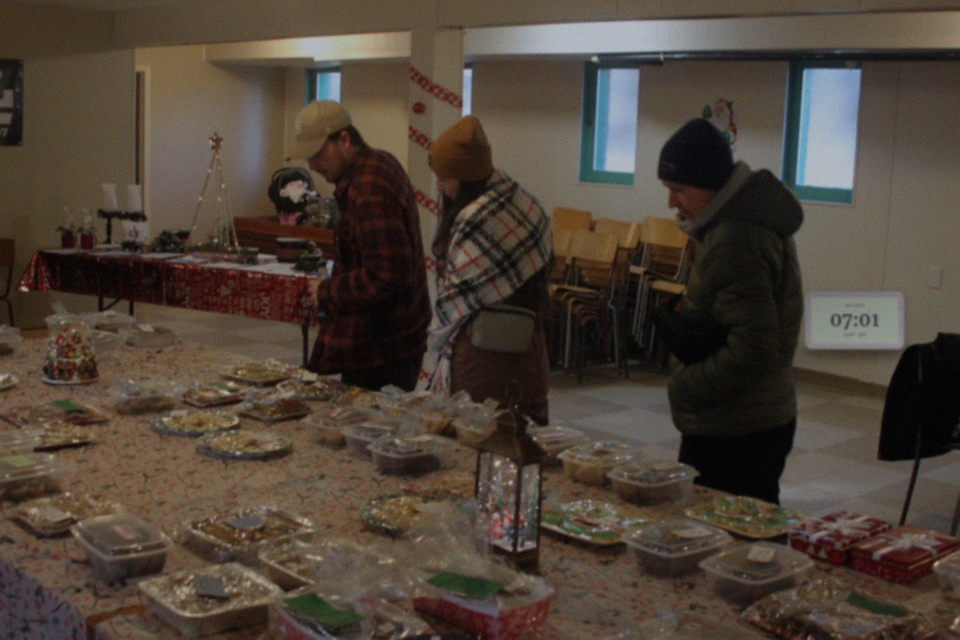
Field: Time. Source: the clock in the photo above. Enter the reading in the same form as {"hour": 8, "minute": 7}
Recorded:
{"hour": 7, "minute": 1}
